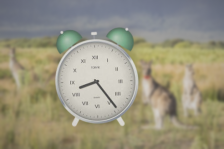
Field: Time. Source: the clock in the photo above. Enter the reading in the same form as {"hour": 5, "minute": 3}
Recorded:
{"hour": 8, "minute": 24}
